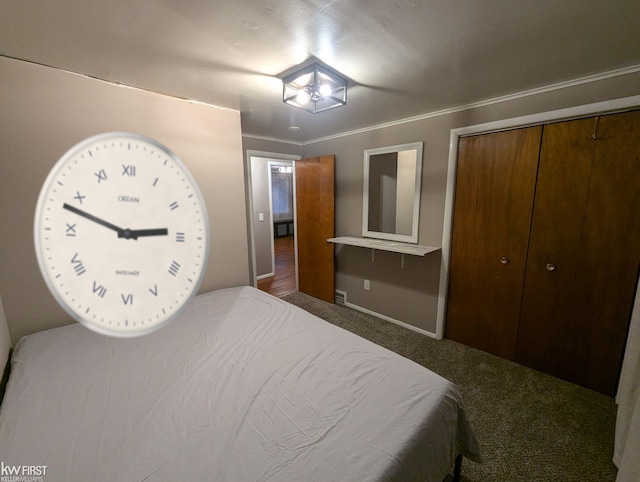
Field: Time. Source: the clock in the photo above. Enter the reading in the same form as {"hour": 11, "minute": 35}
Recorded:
{"hour": 2, "minute": 48}
